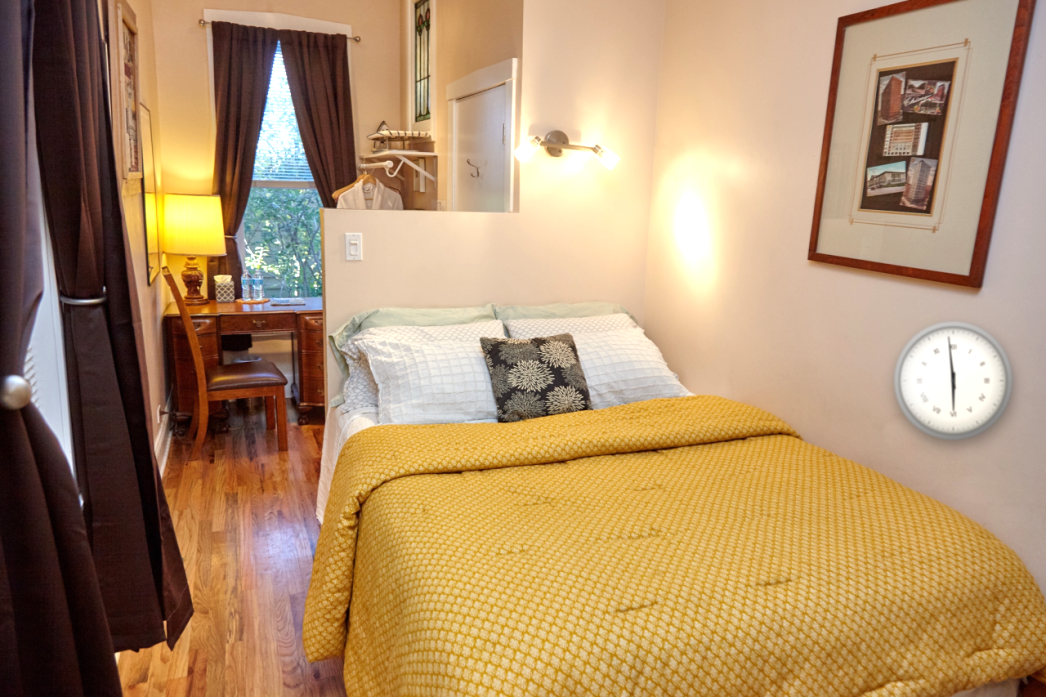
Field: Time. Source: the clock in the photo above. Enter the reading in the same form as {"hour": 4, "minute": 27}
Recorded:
{"hour": 5, "minute": 59}
